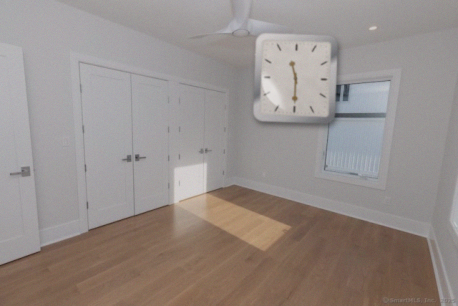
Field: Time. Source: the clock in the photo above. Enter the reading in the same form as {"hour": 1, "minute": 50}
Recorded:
{"hour": 11, "minute": 30}
